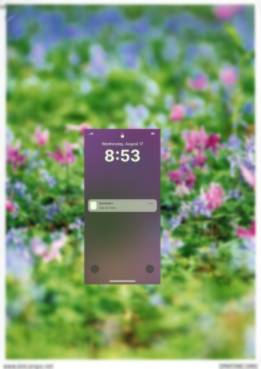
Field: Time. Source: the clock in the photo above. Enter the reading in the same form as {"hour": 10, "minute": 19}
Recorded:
{"hour": 8, "minute": 53}
